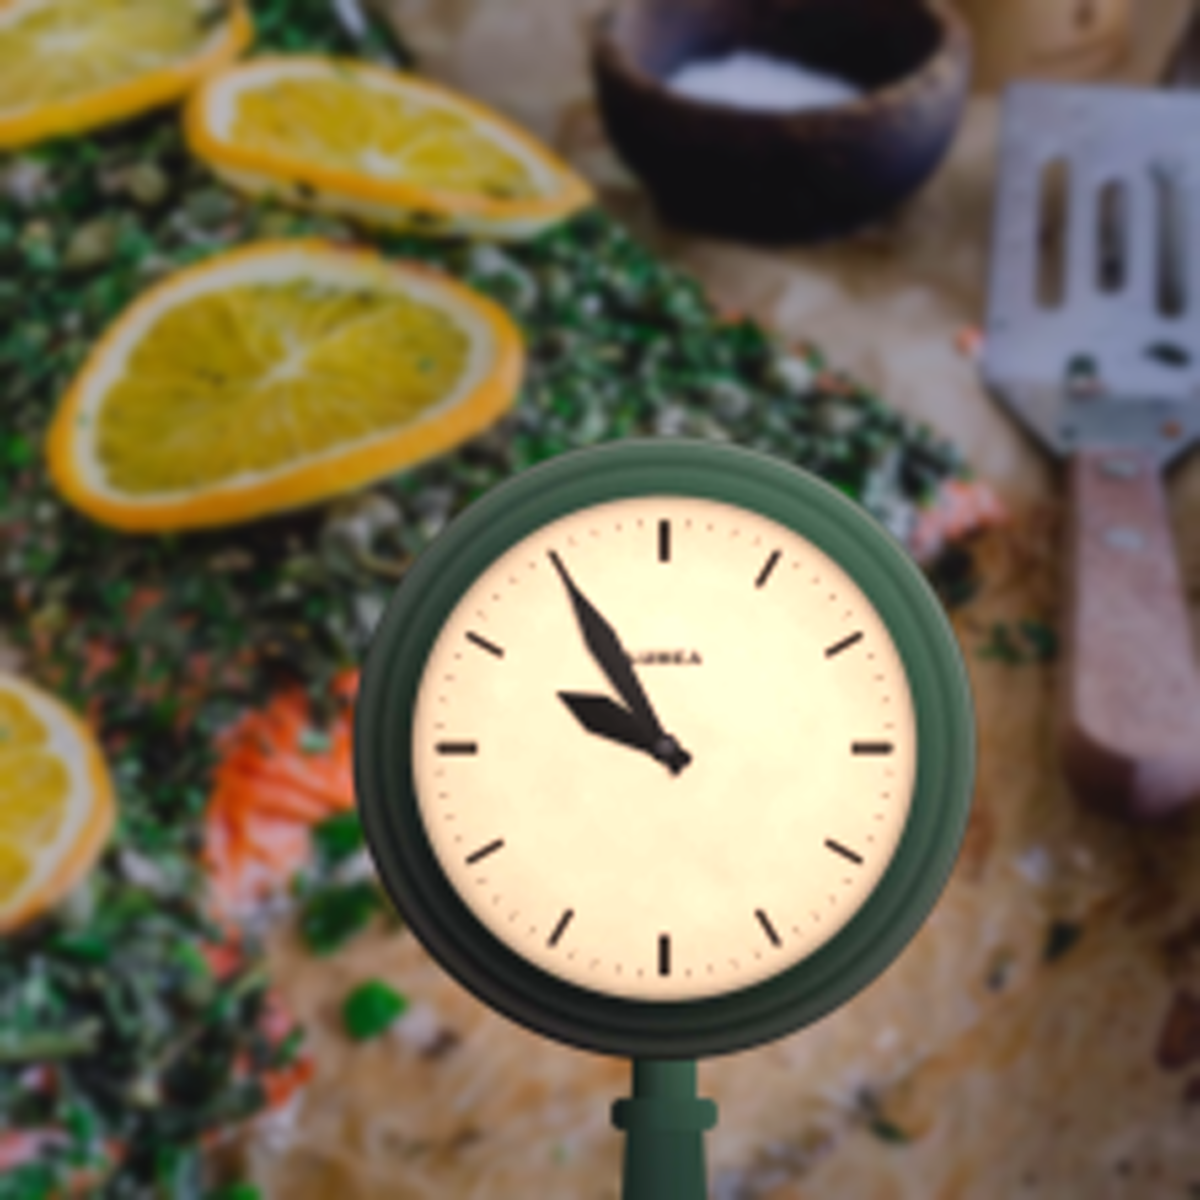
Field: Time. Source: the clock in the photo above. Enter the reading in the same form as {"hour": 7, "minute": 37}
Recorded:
{"hour": 9, "minute": 55}
